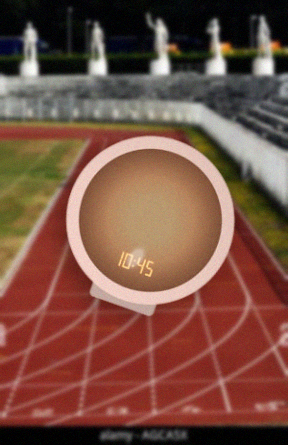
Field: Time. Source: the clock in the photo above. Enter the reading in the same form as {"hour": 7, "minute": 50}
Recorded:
{"hour": 10, "minute": 45}
